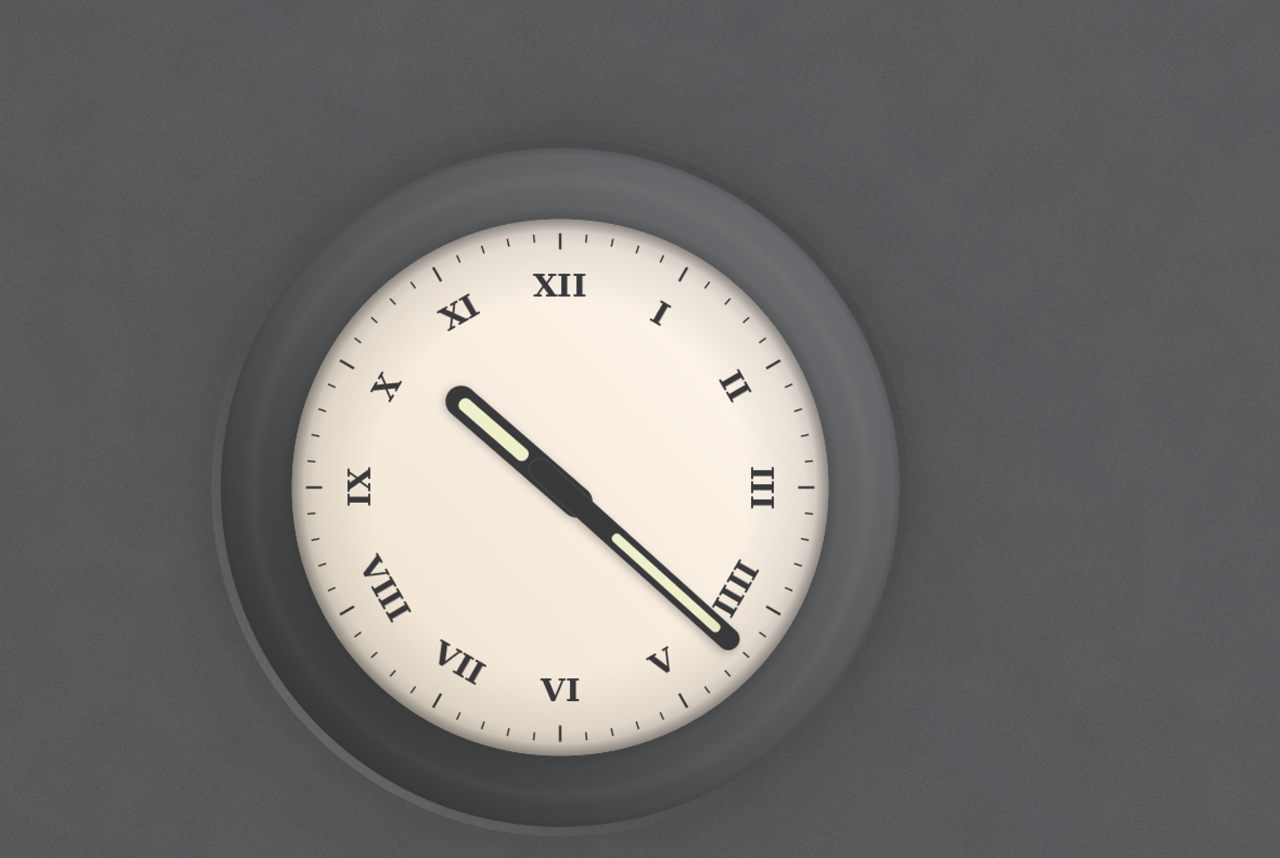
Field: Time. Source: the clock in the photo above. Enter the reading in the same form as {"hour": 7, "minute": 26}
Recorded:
{"hour": 10, "minute": 22}
